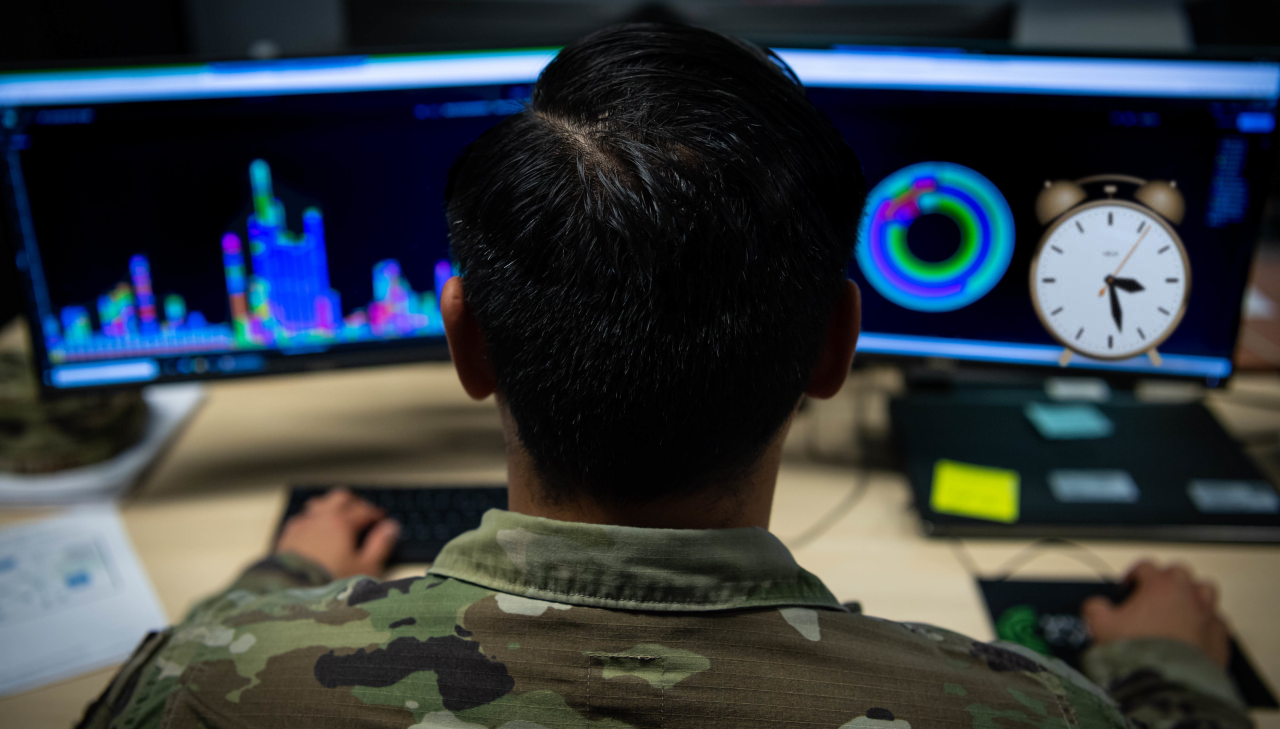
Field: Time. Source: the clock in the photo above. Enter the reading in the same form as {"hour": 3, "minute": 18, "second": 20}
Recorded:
{"hour": 3, "minute": 28, "second": 6}
